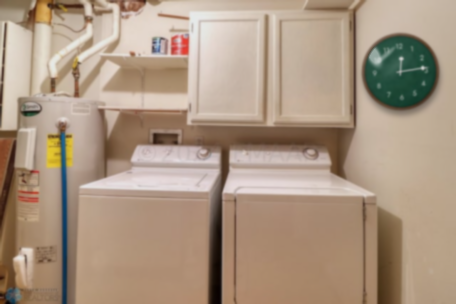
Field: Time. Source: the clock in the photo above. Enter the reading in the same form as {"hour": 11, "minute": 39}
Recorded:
{"hour": 12, "minute": 14}
